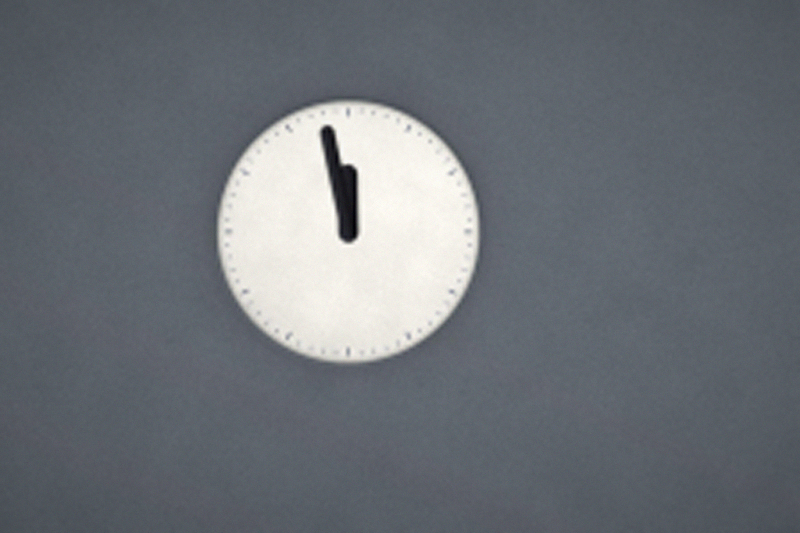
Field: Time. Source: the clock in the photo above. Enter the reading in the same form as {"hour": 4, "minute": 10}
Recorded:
{"hour": 11, "minute": 58}
